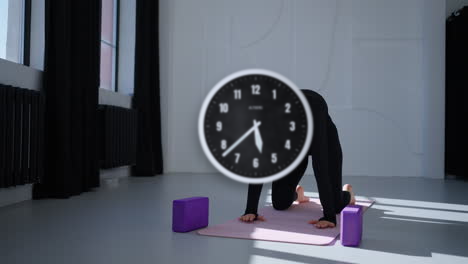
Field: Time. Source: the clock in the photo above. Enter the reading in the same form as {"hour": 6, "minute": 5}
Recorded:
{"hour": 5, "minute": 38}
